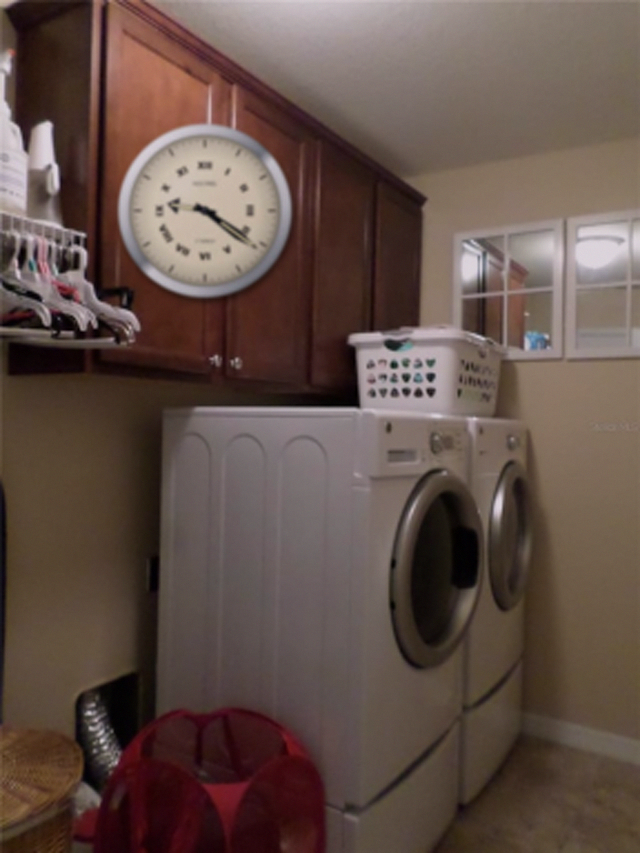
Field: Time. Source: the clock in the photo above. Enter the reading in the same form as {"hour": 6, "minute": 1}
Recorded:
{"hour": 9, "minute": 21}
